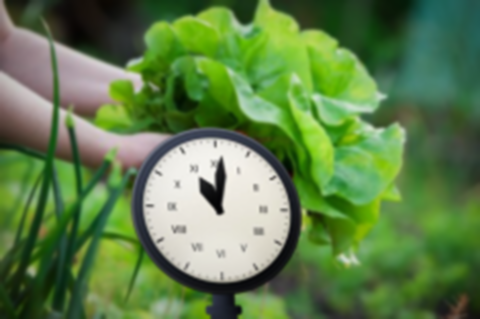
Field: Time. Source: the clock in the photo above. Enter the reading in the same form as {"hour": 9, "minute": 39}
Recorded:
{"hour": 11, "minute": 1}
